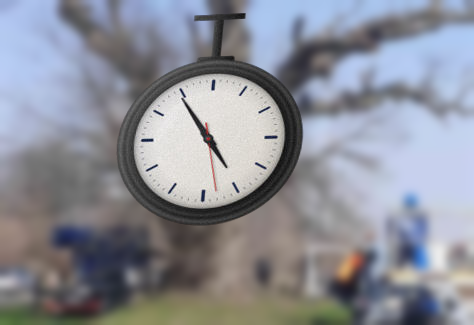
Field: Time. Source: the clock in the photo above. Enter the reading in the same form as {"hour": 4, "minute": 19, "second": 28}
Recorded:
{"hour": 4, "minute": 54, "second": 28}
